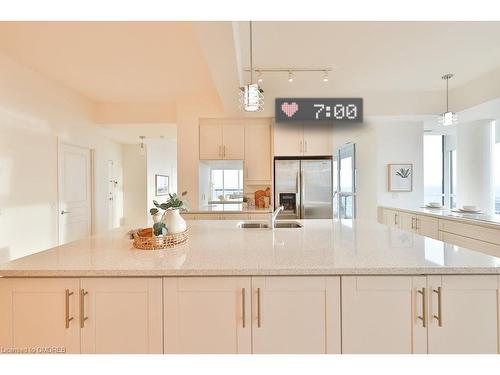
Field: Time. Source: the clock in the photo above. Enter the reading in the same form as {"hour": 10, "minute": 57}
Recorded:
{"hour": 7, "minute": 0}
